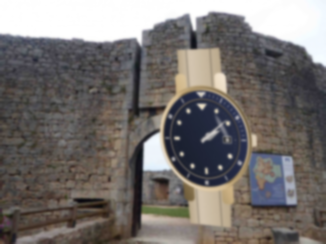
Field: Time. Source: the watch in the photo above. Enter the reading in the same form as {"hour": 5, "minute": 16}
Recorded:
{"hour": 2, "minute": 9}
